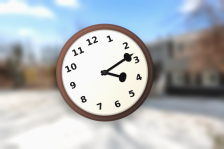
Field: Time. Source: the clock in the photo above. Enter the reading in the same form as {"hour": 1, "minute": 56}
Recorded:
{"hour": 4, "minute": 13}
